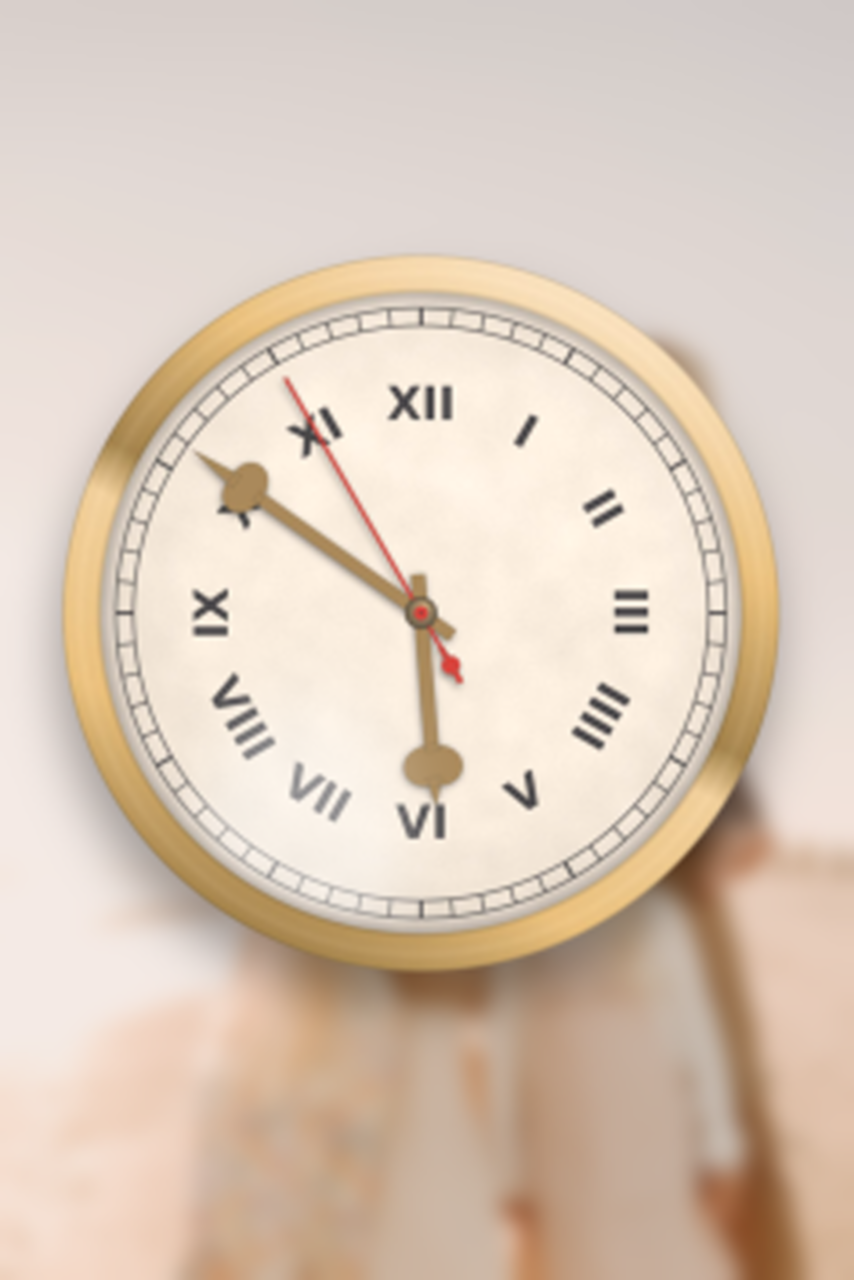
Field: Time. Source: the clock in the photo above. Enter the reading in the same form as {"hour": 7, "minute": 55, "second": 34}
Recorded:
{"hour": 5, "minute": 50, "second": 55}
